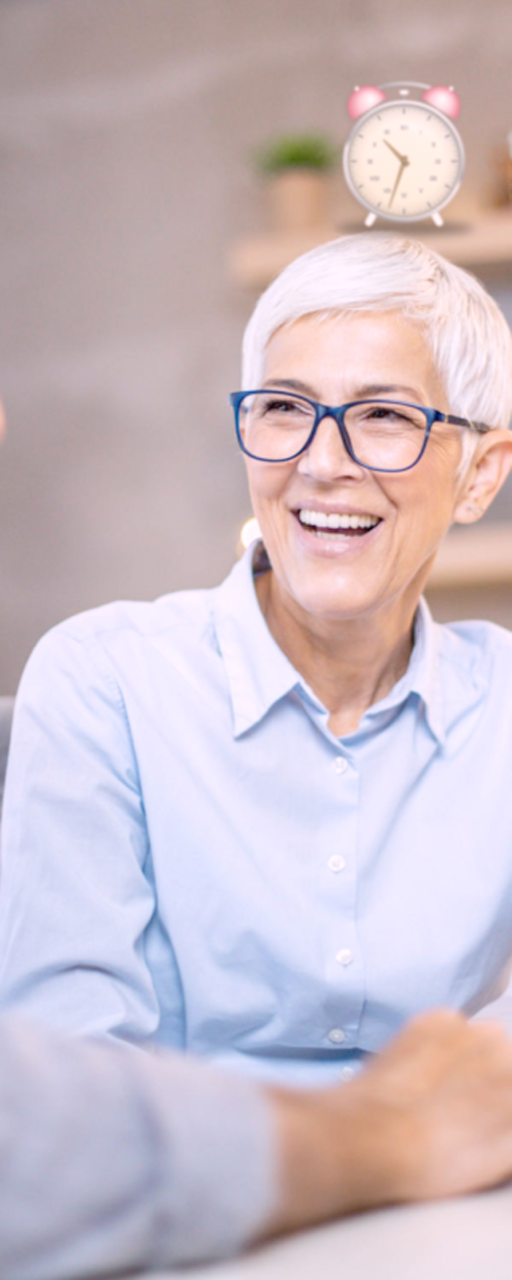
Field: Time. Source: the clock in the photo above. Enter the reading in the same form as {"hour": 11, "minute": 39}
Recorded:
{"hour": 10, "minute": 33}
